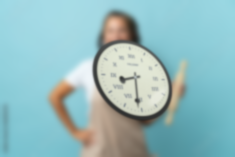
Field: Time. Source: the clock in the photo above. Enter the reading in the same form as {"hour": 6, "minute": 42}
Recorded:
{"hour": 8, "minute": 31}
